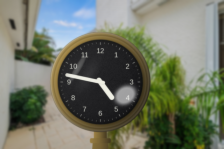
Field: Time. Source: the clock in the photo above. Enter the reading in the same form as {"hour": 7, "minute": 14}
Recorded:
{"hour": 4, "minute": 47}
